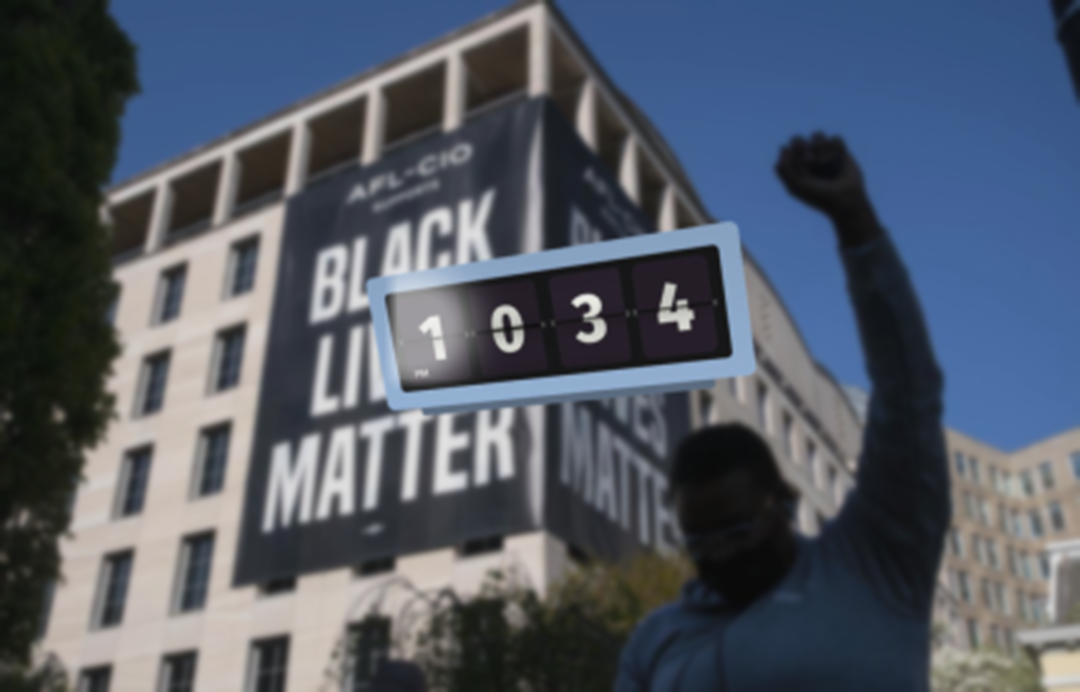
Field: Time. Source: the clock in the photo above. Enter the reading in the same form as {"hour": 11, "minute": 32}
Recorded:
{"hour": 10, "minute": 34}
